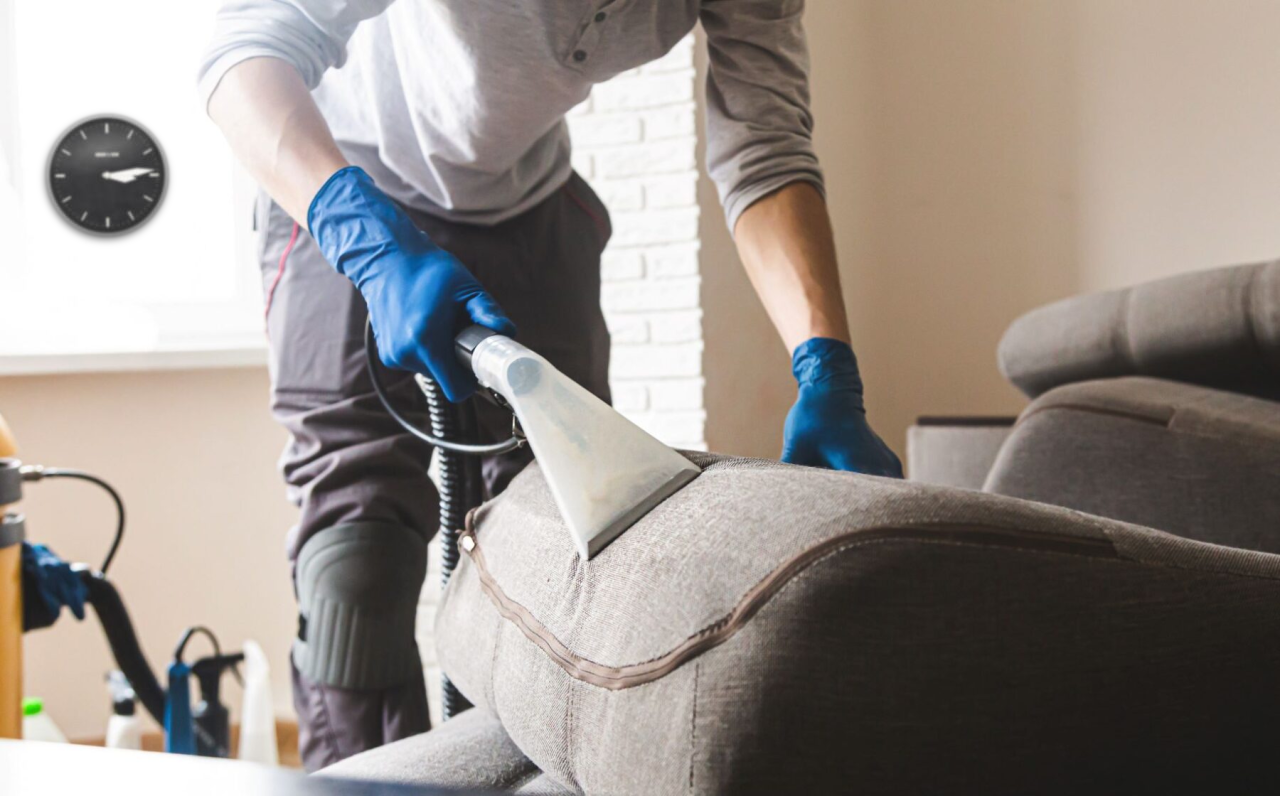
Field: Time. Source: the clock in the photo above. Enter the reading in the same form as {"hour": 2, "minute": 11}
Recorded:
{"hour": 3, "minute": 14}
